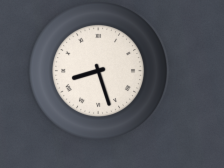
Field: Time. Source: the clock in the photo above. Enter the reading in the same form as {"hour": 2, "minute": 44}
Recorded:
{"hour": 8, "minute": 27}
